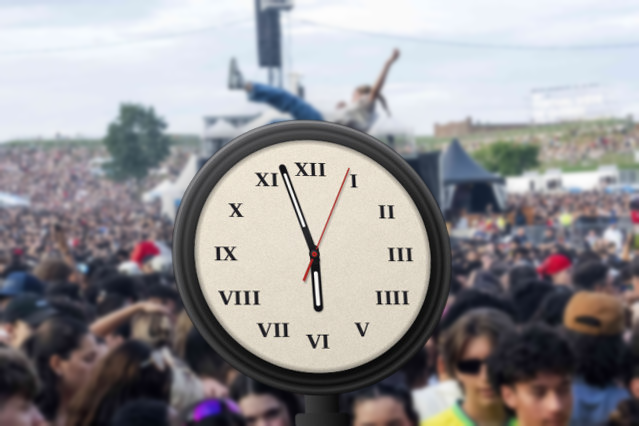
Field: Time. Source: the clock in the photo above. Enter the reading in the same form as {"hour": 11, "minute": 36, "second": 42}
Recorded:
{"hour": 5, "minute": 57, "second": 4}
